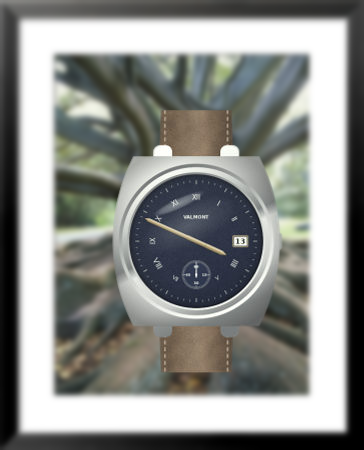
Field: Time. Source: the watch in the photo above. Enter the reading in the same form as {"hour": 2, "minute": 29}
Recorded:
{"hour": 3, "minute": 49}
